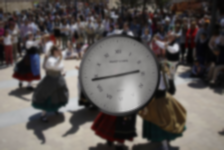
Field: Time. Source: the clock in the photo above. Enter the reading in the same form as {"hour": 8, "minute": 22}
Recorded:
{"hour": 2, "minute": 44}
